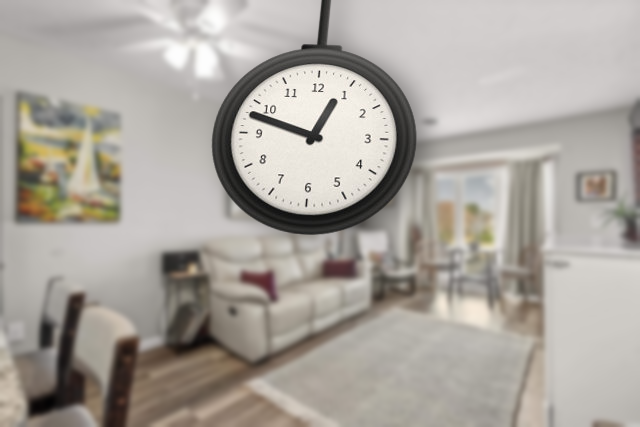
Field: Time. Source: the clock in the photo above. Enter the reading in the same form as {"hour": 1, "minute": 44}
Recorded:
{"hour": 12, "minute": 48}
